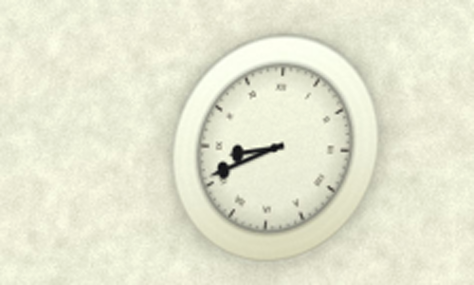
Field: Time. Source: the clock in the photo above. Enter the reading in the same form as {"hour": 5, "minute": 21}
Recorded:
{"hour": 8, "minute": 41}
